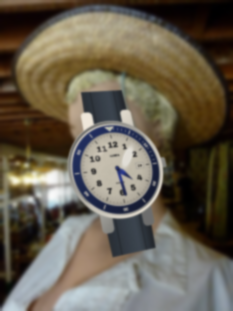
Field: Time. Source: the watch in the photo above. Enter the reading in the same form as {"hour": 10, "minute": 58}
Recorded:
{"hour": 4, "minute": 29}
